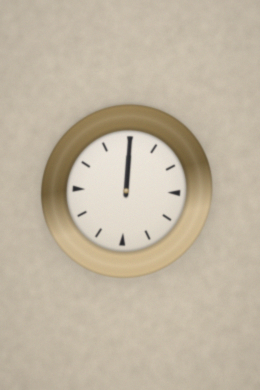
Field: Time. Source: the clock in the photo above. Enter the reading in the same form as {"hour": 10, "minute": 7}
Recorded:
{"hour": 12, "minute": 0}
